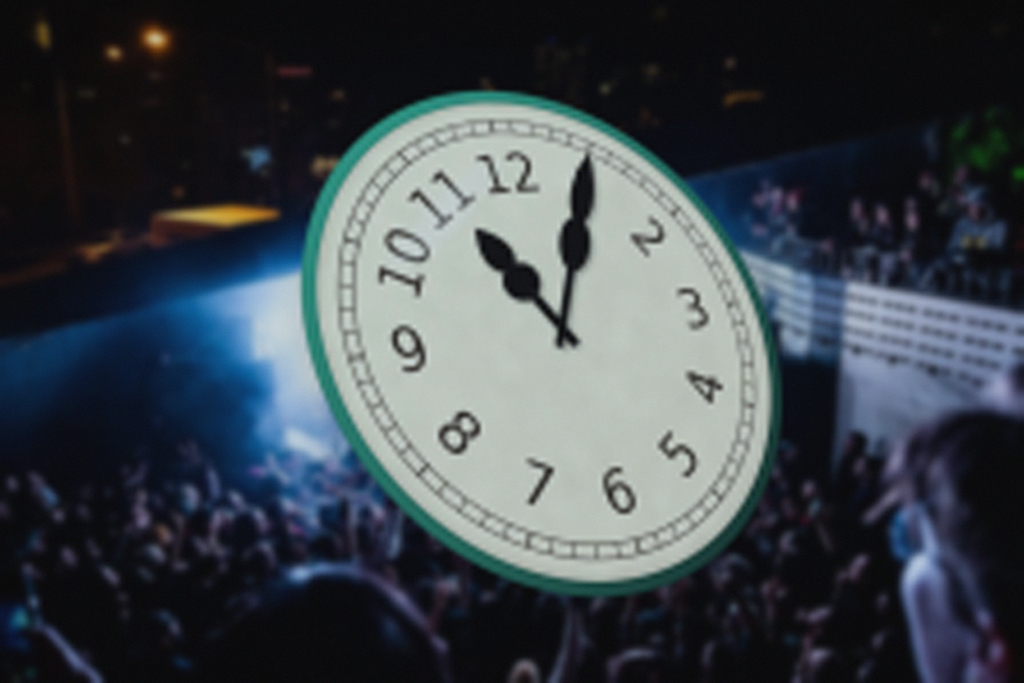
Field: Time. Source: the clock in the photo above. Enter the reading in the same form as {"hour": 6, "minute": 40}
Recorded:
{"hour": 11, "minute": 5}
